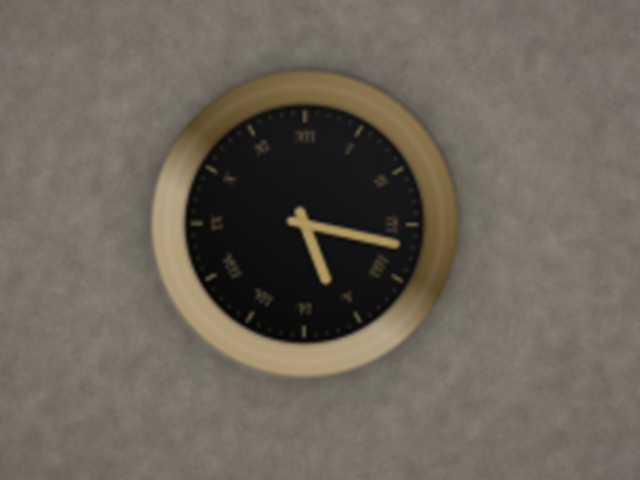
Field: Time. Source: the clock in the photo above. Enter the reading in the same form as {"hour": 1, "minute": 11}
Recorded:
{"hour": 5, "minute": 17}
